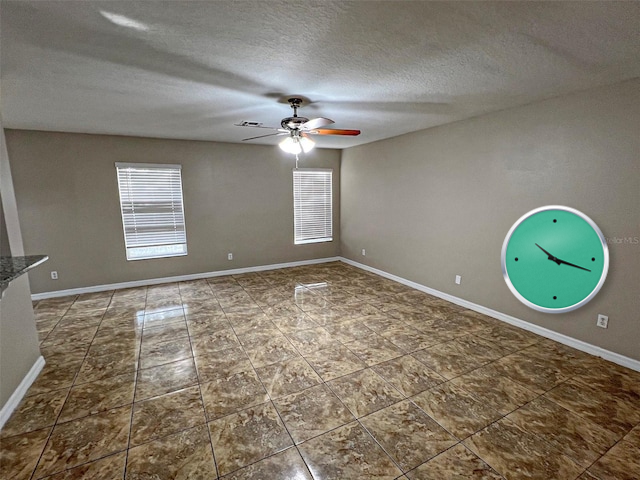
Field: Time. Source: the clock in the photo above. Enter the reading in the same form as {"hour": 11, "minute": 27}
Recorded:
{"hour": 10, "minute": 18}
